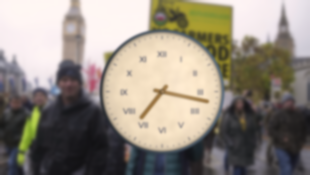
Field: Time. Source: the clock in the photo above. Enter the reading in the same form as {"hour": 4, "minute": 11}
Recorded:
{"hour": 7, "minute": 17}
